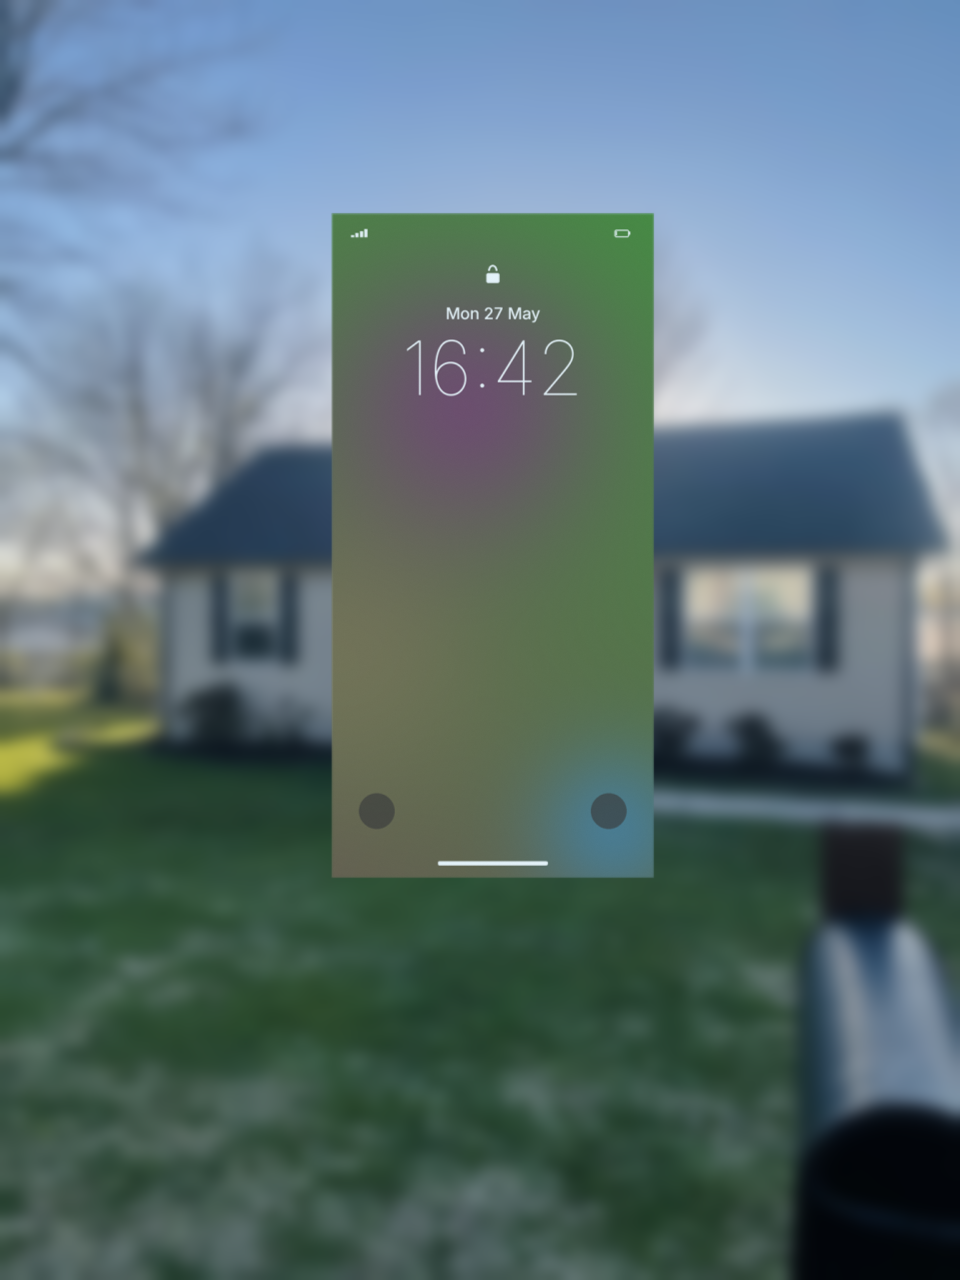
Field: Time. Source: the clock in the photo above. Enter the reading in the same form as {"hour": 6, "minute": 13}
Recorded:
{"hour": 16, "minute": 42}
